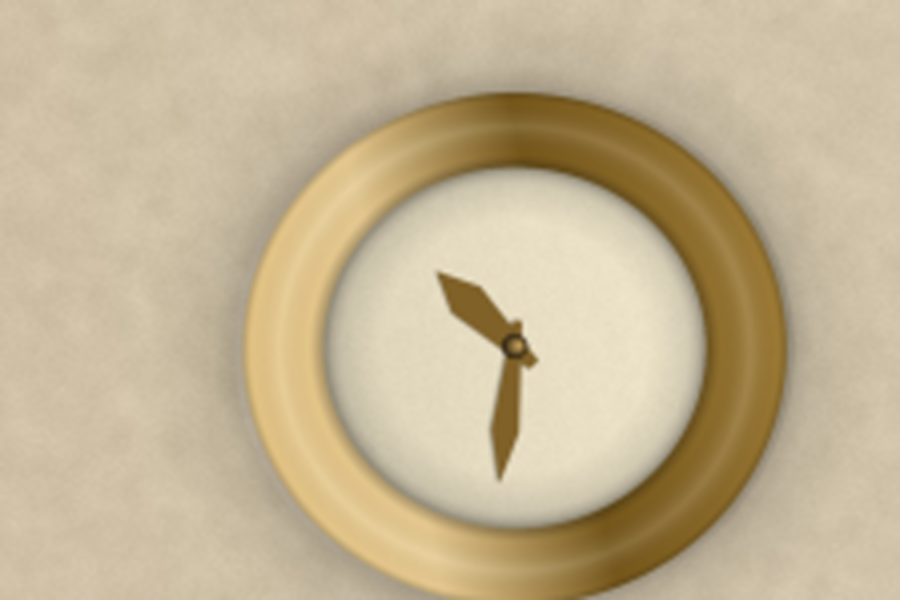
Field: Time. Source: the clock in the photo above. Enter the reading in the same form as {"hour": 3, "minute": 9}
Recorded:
{"hour": 10, "minute": 31}
